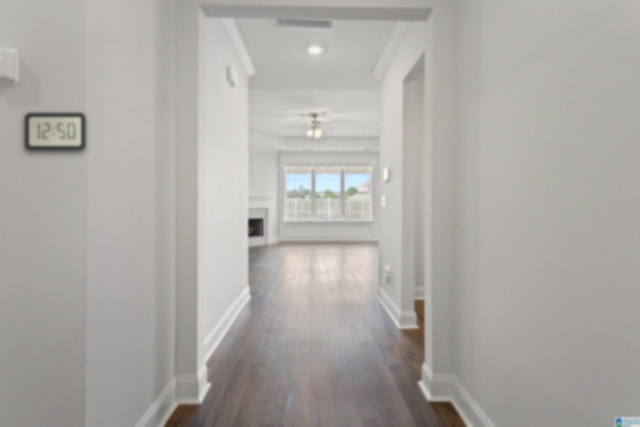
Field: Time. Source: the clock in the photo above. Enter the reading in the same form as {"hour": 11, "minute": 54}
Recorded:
{"hour": 12, "minute": 50}
